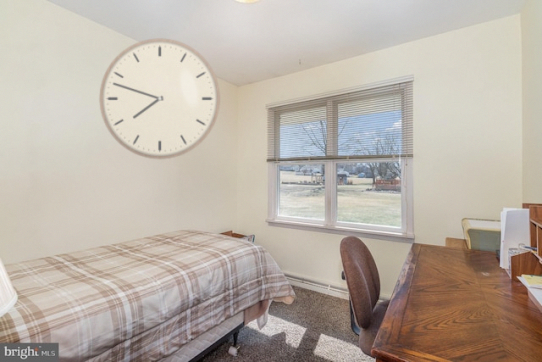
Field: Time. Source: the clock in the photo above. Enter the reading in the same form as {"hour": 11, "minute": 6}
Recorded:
{"hour": 7, "minute": 48}
